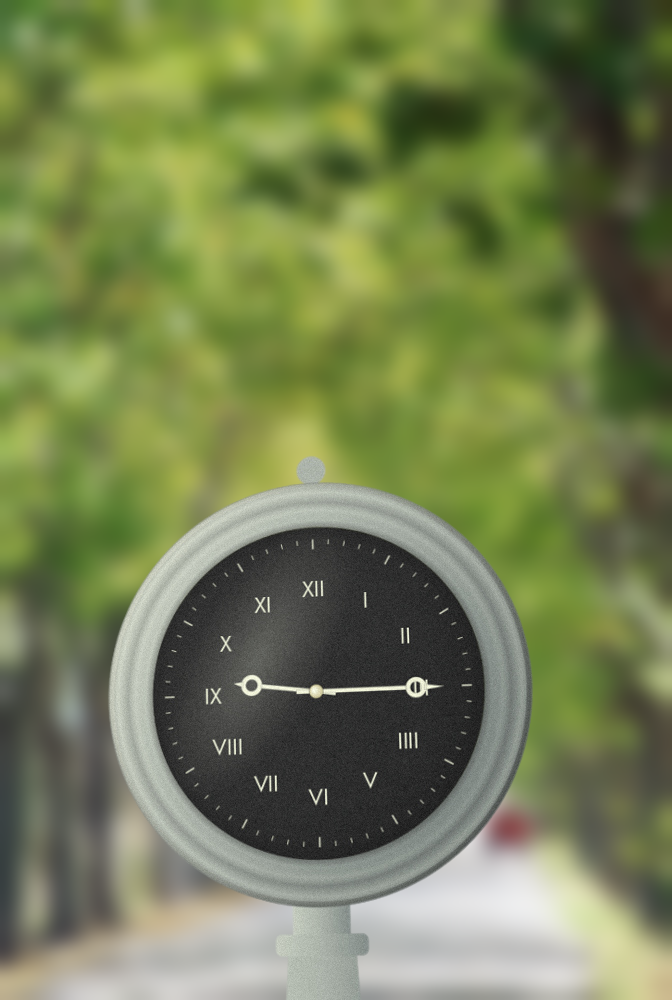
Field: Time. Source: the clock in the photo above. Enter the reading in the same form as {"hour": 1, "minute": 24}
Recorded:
{"hour": 9, "minute": 15}
